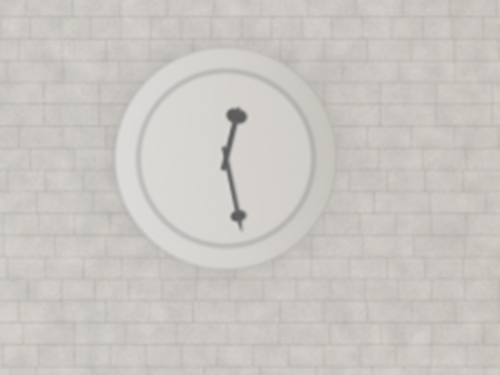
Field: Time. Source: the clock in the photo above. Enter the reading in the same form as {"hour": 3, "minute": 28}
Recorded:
{"hour": 12, "minute": 28}
